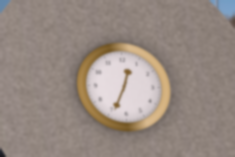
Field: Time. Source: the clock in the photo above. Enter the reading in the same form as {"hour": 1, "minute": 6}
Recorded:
{"hour": 12, "minute": 34}
